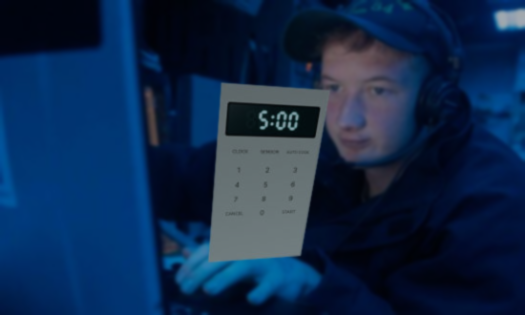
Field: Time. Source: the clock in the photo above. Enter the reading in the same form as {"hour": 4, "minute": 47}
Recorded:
{"hour": 5, "minute": 0}
